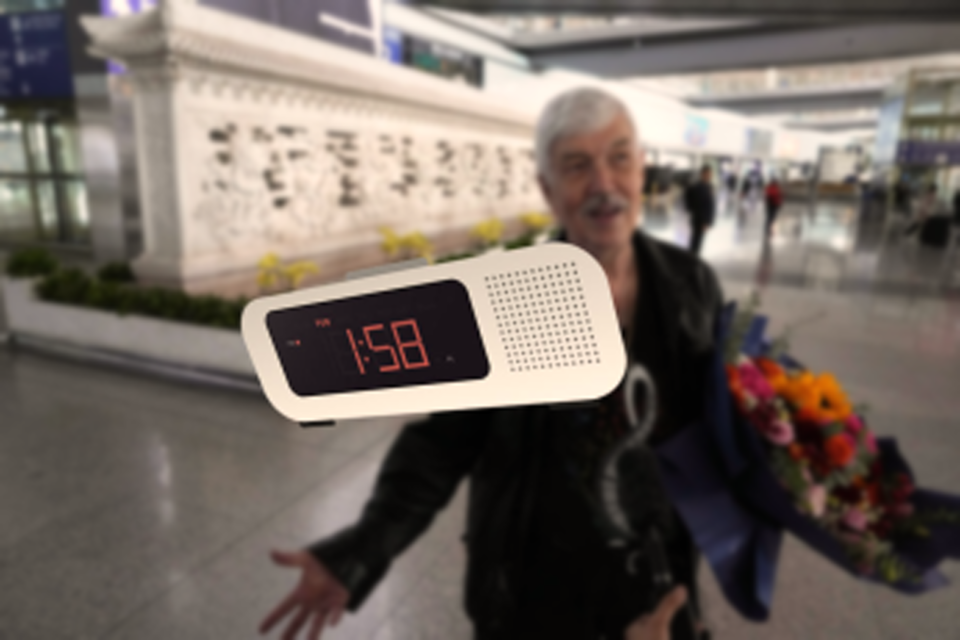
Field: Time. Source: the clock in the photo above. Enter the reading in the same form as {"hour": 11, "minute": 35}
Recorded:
{"hour": 1, "minute": 58}
